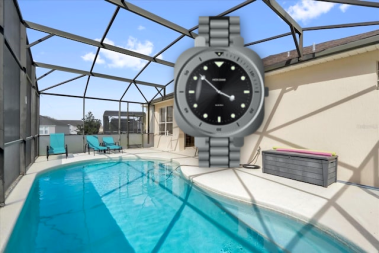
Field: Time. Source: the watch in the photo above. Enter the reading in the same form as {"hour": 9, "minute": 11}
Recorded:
{"hour": 3, "minute": 52}
